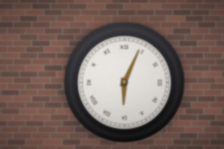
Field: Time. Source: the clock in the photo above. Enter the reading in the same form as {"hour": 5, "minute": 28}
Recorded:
{"hour": 6, "minute": 4}
